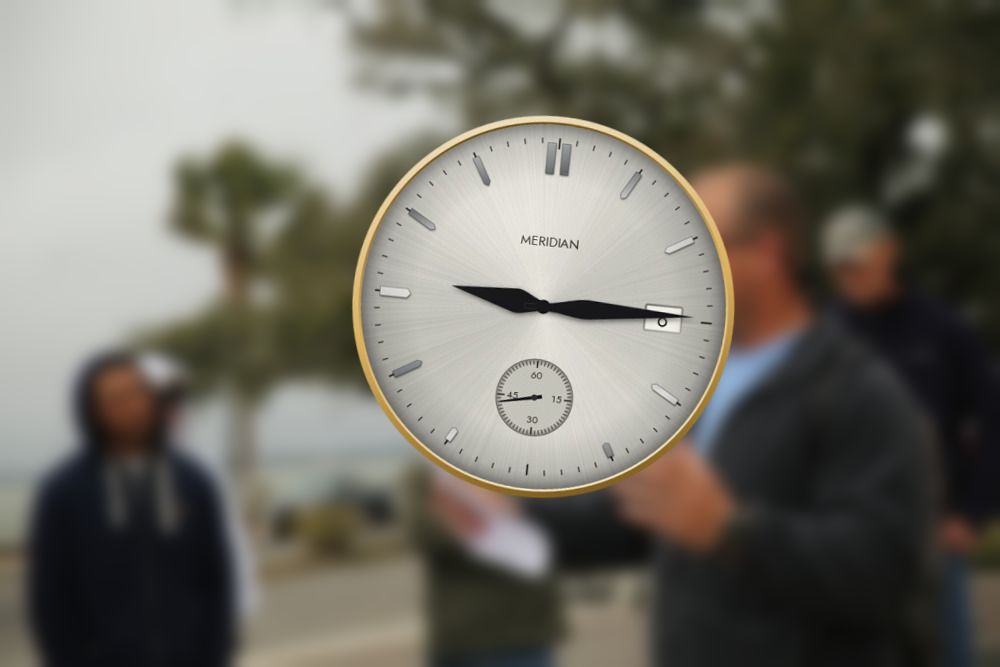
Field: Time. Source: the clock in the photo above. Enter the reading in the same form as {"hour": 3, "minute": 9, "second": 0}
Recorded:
{"hour": 9, "minute": 14, "second": 43}
